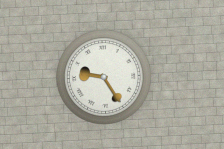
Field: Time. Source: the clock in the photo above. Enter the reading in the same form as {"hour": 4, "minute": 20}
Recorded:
{"hour": 9, "minute": 25}
